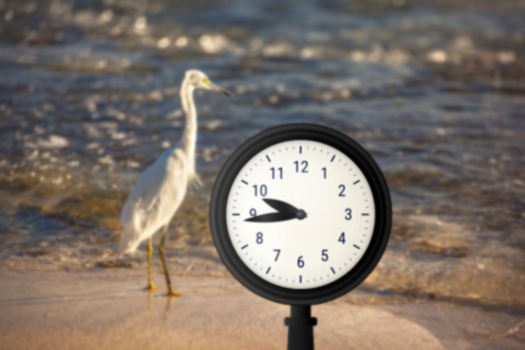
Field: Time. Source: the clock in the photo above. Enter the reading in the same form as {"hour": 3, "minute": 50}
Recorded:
{"hour": 9, "minute": 44}
